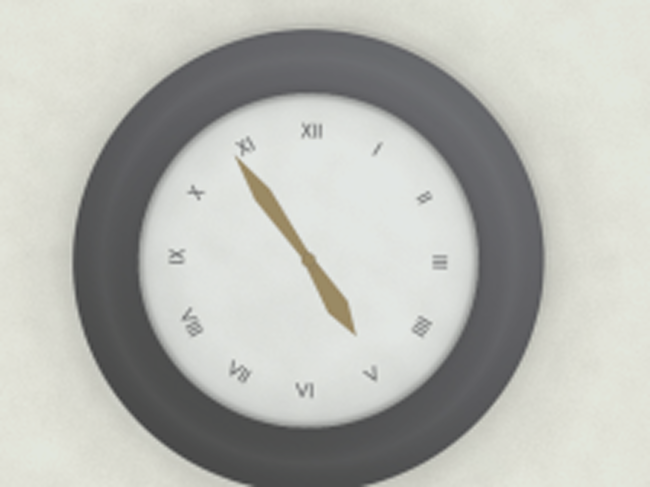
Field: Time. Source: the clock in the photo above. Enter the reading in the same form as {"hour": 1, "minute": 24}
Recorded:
{"hour": 4, "minute": 54}
